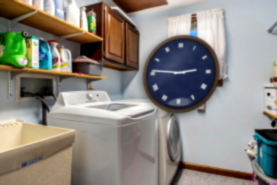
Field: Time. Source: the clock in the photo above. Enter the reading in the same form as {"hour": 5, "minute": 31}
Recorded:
{"hour": 2, "minute": 46}
